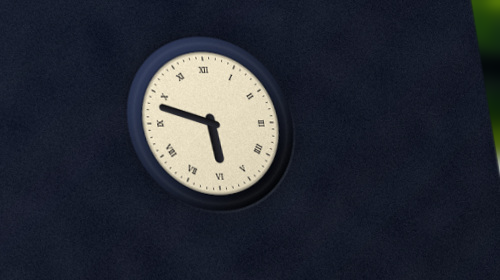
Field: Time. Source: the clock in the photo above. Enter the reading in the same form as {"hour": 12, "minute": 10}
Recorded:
{"hour": 5, "minute": 48}
